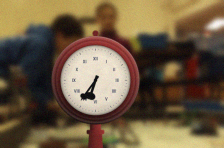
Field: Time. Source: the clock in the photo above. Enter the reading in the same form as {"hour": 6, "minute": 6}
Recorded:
{"hour": 6, "minute": 36}
